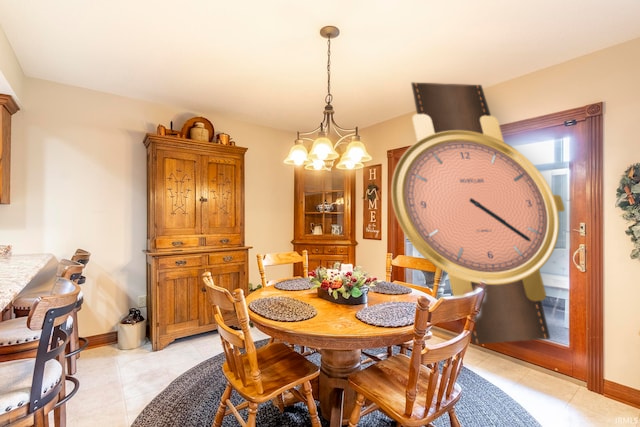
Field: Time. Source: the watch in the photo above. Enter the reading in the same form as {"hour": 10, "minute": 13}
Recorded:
{"hour": 4, "minute": 22}
